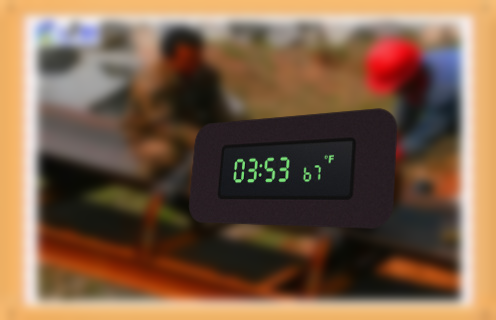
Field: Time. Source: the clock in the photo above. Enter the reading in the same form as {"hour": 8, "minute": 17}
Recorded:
{"hour": 3, "minute": 53}
